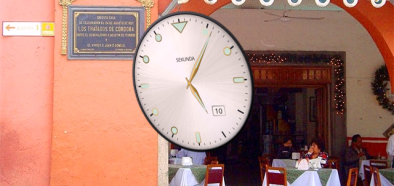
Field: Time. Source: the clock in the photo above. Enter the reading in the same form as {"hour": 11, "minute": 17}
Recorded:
{"hour": 5, "minute": 6}
